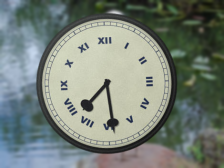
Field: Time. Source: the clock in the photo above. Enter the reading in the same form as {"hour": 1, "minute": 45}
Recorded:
{"hour": 7, "minute": 29}
